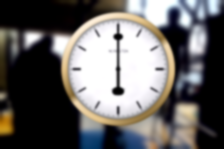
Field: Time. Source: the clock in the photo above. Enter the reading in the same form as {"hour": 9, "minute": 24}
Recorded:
{"hour": 6, "minute": 0}
